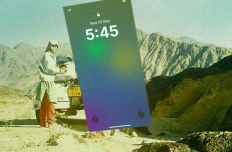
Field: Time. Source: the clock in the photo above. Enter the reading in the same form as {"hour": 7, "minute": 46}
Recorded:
{"hour": 5, "minute": 45}
